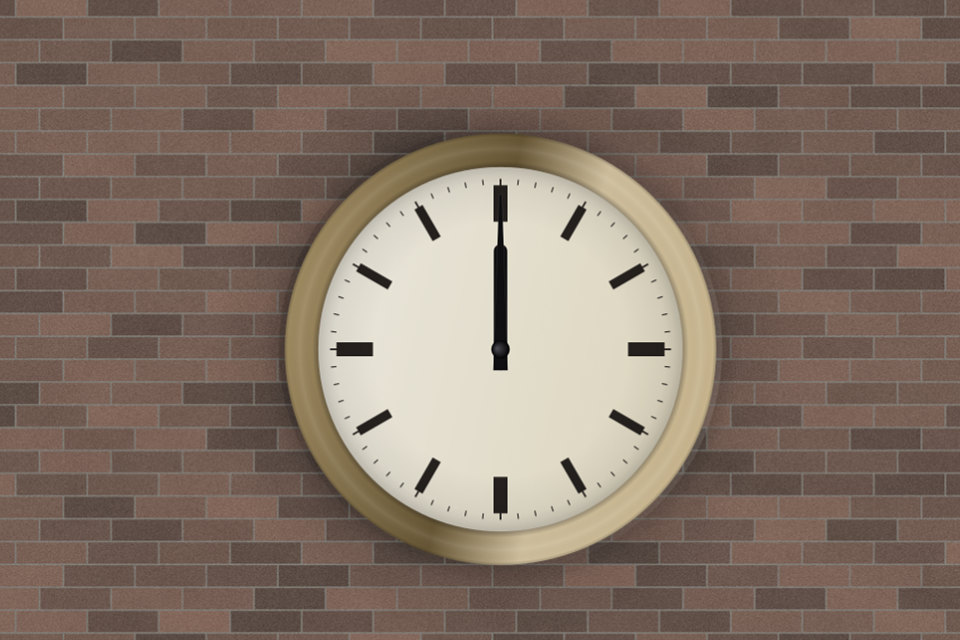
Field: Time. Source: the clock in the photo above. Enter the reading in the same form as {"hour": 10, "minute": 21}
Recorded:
{"hour": 12, "minute": 0}
